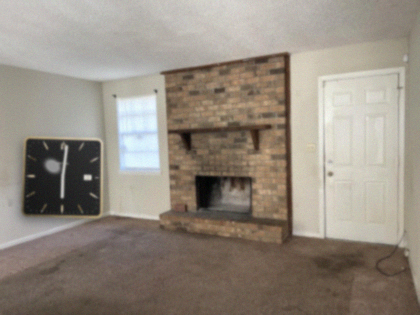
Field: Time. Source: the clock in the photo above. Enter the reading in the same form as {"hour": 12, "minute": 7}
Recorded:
{"hour": 6, "minute": 1}
